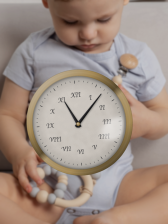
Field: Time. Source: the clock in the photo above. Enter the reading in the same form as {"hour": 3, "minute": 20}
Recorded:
{"hour": 11, "minute": 7}
